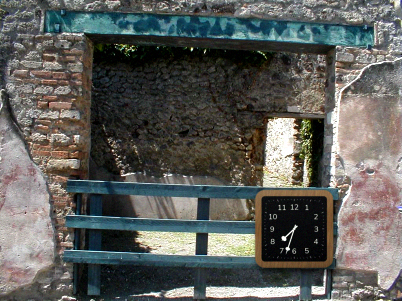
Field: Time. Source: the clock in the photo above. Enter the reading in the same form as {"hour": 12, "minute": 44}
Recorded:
{"hour": 7, "minute": 33}
